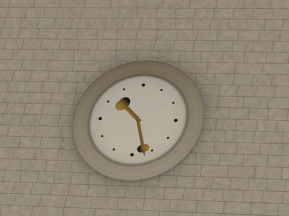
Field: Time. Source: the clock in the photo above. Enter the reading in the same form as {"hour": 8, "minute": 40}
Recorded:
{"hour": 10, "minute": 27}
